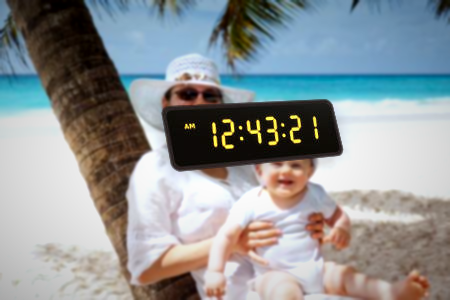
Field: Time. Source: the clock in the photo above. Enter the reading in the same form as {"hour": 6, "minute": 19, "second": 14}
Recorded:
{"hour": 12, "minute": 43, "second": 21}
